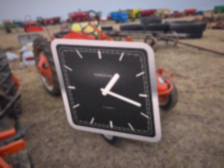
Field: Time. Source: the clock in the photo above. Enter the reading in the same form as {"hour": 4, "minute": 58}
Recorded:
{"hour": 1, "minute": 18}
